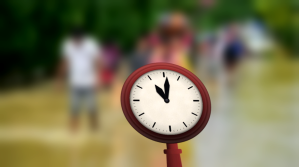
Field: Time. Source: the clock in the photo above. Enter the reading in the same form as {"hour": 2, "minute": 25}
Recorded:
{"hour": 11, "minute": 1}
